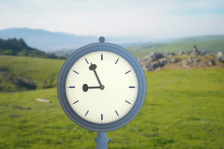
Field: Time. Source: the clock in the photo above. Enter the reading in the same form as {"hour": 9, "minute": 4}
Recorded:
{"hour": 8, "minute": 56}
